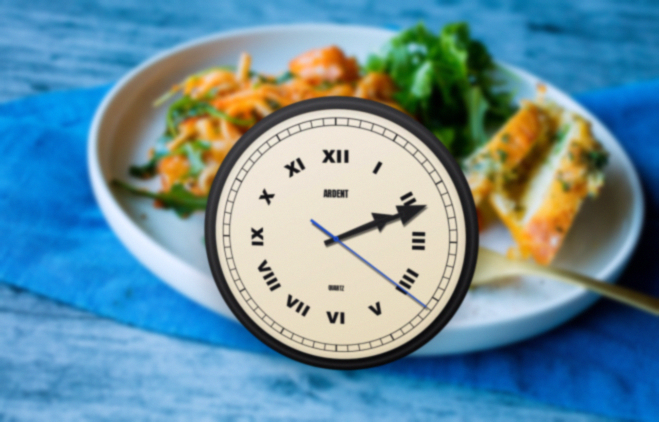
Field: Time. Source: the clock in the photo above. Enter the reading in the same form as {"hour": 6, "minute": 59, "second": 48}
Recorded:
{"hour": 2, "minute": 11, "second": 21}
